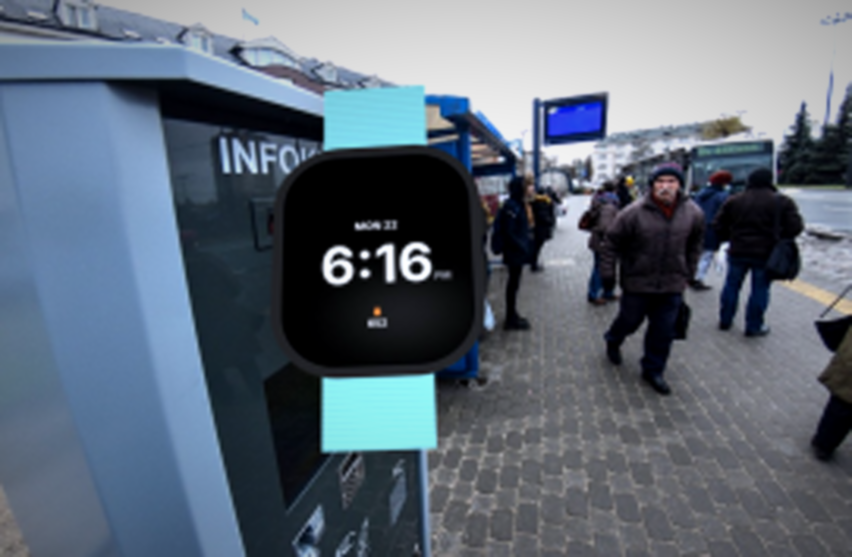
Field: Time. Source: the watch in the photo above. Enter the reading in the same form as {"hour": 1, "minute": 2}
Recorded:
{"hour": 6, "minute": 16}
